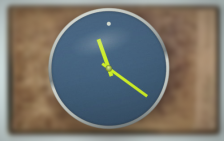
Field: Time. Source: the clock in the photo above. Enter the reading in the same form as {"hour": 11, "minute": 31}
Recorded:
{"hour": 11, "minute": 21}
